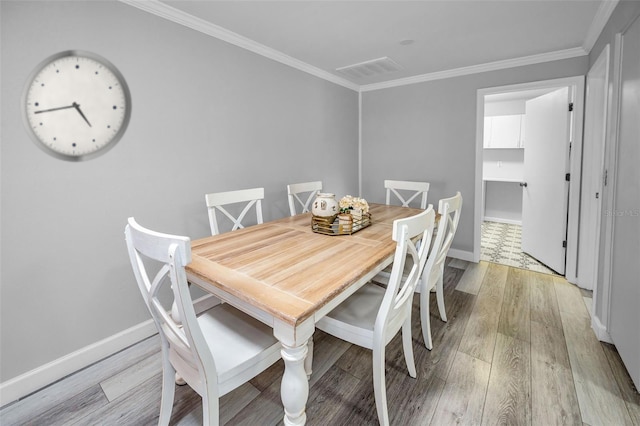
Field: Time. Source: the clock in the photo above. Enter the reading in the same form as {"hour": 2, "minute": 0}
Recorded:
{"hour": 4, "minute": 43}
